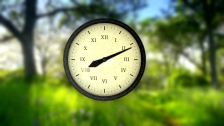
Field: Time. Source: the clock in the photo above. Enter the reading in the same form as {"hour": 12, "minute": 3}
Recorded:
{"hour": 8, "minute": 11}
